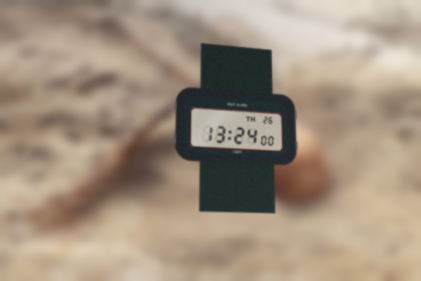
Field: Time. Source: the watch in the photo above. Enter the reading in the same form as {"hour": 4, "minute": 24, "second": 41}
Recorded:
{"hour": 13, "minute": 24, "second": 0}
